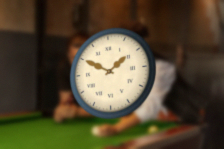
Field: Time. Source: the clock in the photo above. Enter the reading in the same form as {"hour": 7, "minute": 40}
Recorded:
{"hour": 1, "minute": 50}
